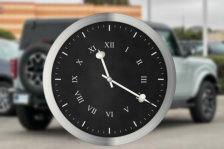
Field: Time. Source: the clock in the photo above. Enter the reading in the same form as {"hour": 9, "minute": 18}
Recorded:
{"hour": 11, "minute": 20}
